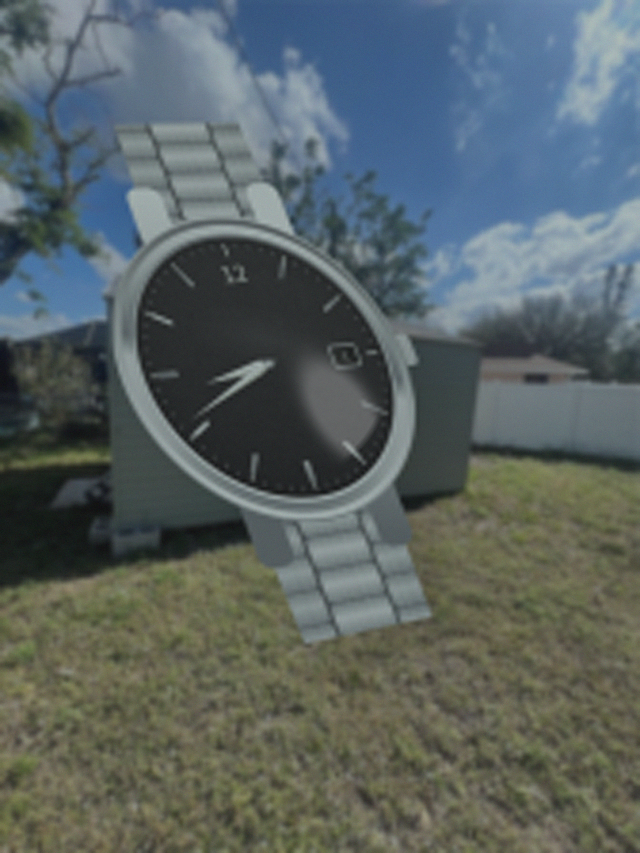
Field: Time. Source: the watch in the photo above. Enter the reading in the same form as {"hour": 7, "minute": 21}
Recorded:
{"hour": 8, "minute": 41}
